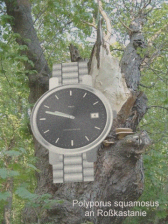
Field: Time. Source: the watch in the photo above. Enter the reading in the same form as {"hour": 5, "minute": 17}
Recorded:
{"hour": 9, "minute": 48}
